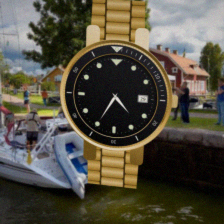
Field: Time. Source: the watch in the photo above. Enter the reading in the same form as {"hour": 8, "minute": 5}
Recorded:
{"hour": 4, "minute": 35}
